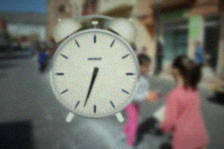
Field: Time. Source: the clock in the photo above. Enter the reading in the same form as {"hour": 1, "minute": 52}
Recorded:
{"hour": 6, "minute": 33}
